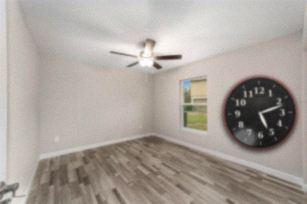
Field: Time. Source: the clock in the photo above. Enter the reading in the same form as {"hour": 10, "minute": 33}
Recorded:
{"hour": 5, "minute": 12}
